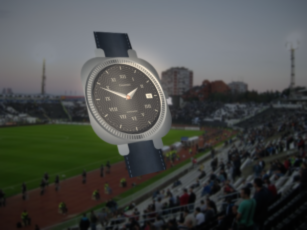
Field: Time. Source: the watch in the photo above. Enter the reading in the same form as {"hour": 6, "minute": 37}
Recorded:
{"hour": 1, "minute": 49}
